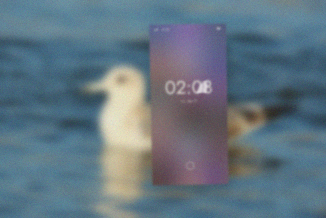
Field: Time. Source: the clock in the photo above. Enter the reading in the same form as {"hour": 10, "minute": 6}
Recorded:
{"hour": 2, "minute": 8}
